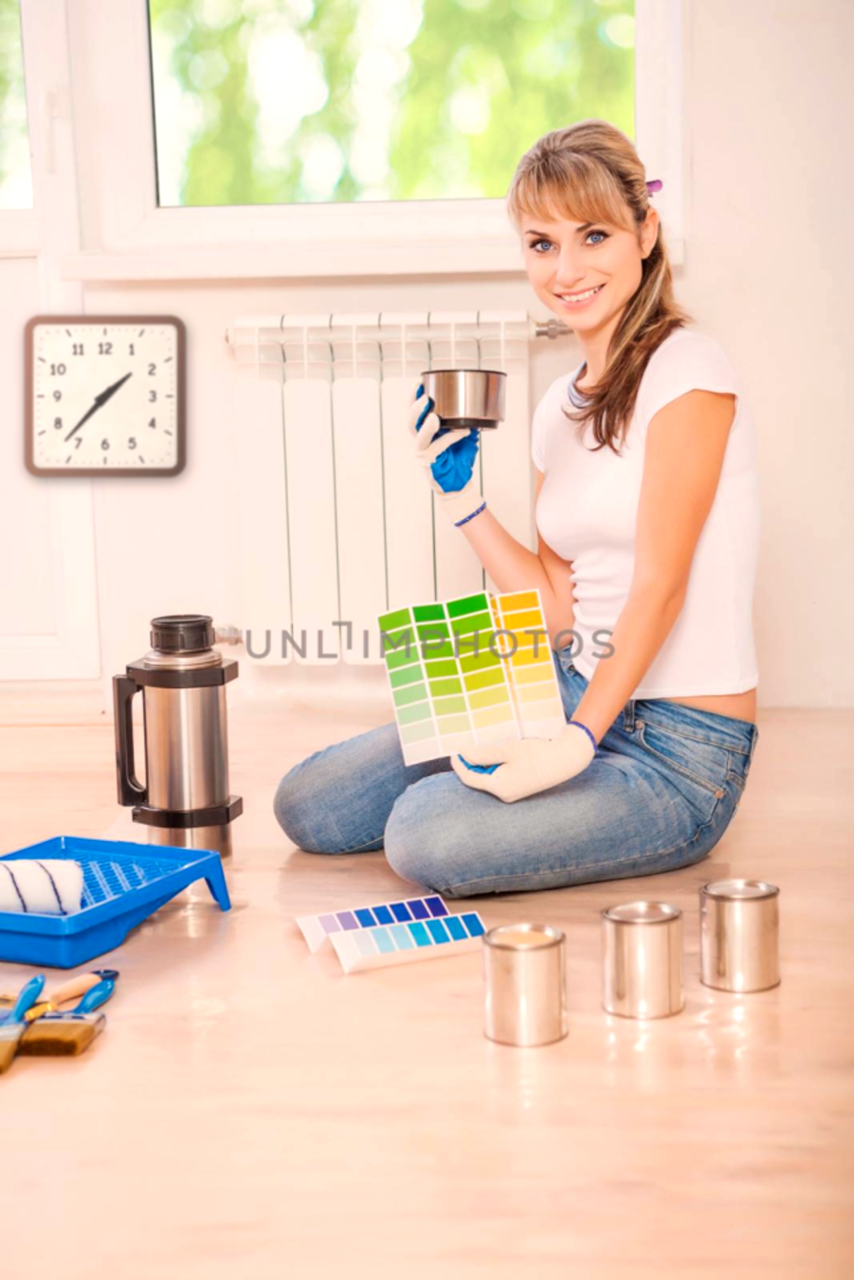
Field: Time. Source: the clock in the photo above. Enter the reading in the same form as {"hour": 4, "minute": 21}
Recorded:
{"hour": 1, "minute": 37}
